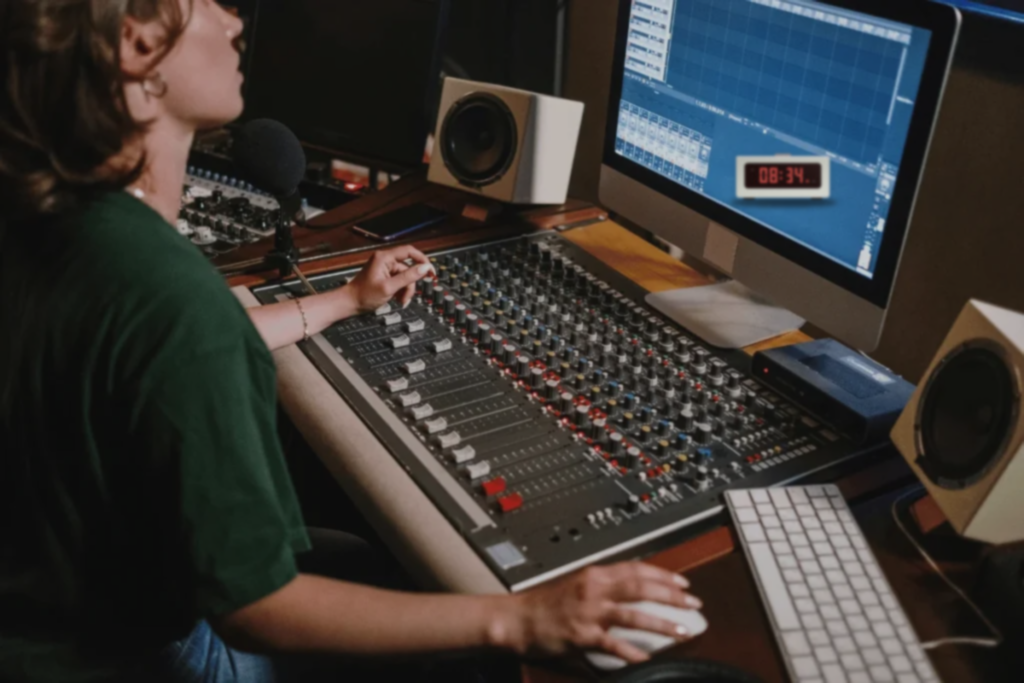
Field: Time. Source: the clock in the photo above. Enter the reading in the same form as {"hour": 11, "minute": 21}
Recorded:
{"hour": 8, "minute": 34}
